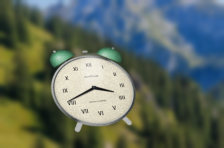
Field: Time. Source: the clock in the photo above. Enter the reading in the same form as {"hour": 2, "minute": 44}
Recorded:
{"hour": 3, "minute": 41}
